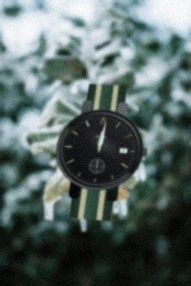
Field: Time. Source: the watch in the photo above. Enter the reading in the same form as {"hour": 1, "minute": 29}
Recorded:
{"hour": 12, "minute": 1}
